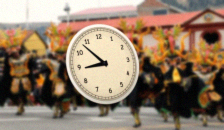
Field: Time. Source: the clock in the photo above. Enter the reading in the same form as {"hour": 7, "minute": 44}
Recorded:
{"hour": 8, "minute": 53}
